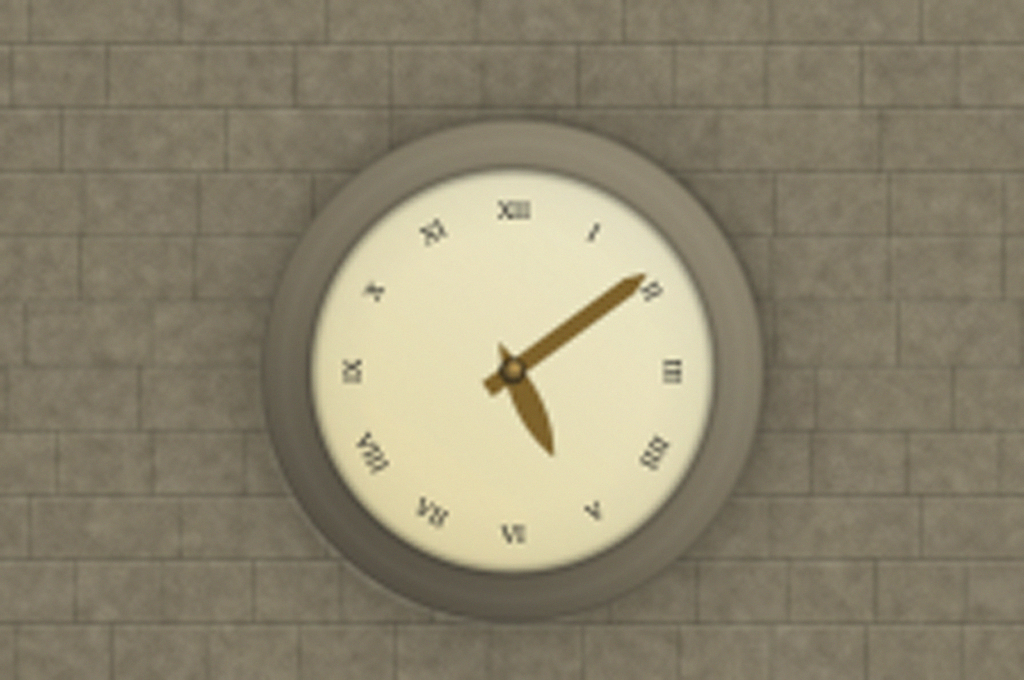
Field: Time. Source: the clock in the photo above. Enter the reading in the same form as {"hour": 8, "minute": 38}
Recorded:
{"hour": 5, "minute": 9}
